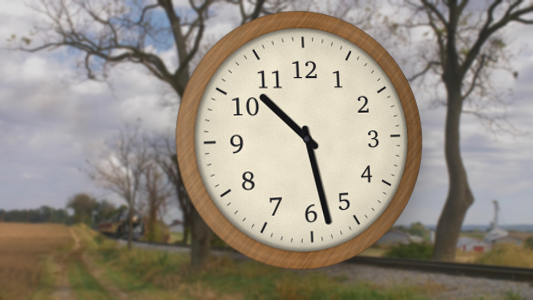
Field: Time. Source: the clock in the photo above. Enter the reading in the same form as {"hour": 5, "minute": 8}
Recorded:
{"hour": 10, "minute": 28}
